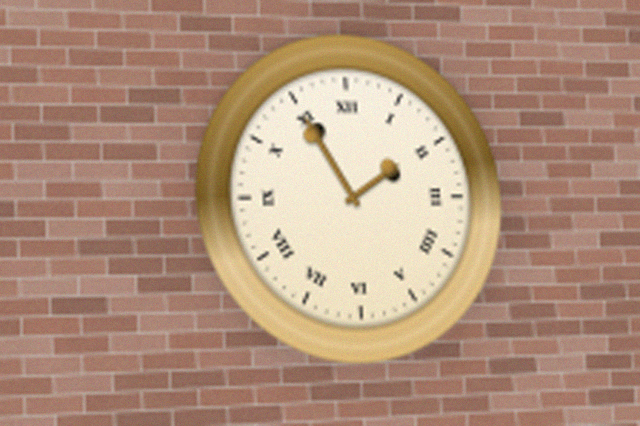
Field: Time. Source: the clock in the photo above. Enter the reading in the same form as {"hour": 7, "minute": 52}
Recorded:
{"hour": 1, "minute": 55}
